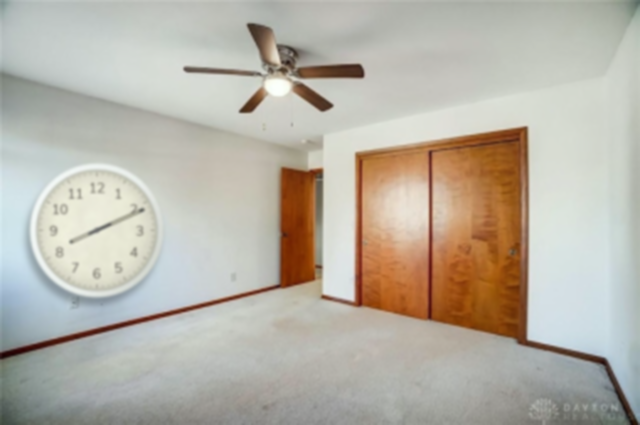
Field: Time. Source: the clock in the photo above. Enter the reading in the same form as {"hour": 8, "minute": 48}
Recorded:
{"hour": 8, "minute": 11}
